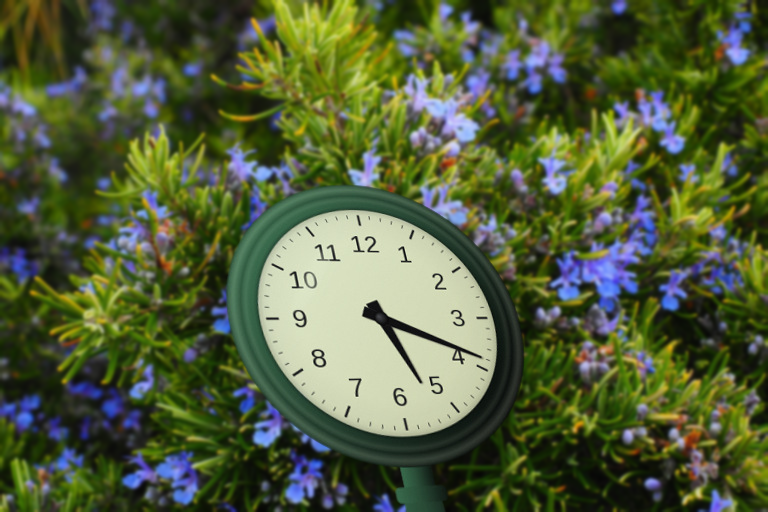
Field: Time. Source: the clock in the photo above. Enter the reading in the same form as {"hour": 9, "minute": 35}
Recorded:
{"hour": 5, "minute": 19}
